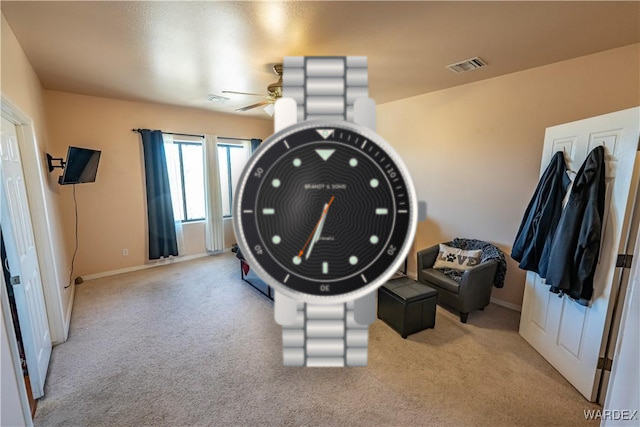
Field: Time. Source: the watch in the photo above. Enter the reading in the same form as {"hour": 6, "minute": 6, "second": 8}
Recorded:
{"hour": 6, "minute": 33, "second": 35}
